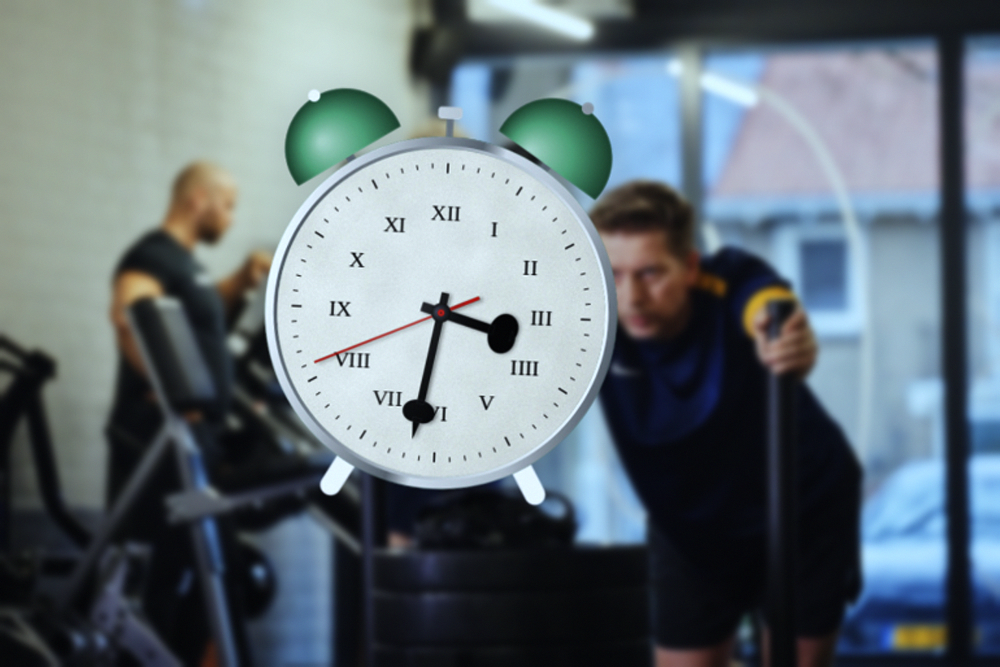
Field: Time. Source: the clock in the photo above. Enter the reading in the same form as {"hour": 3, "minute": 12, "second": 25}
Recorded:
{"hour": 3, "minute": 31, "second": 41}
